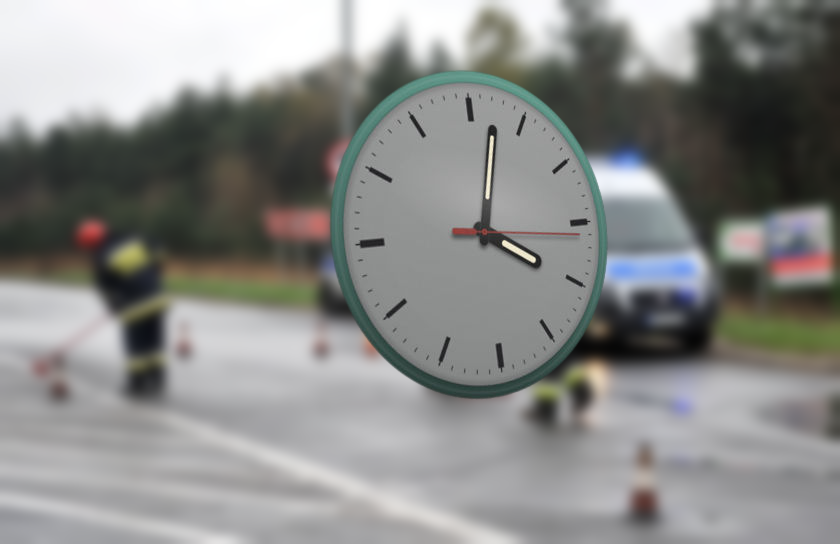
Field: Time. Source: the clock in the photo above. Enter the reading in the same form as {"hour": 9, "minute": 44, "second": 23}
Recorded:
{"hour": 4, "minute": 2, "second": 16}
